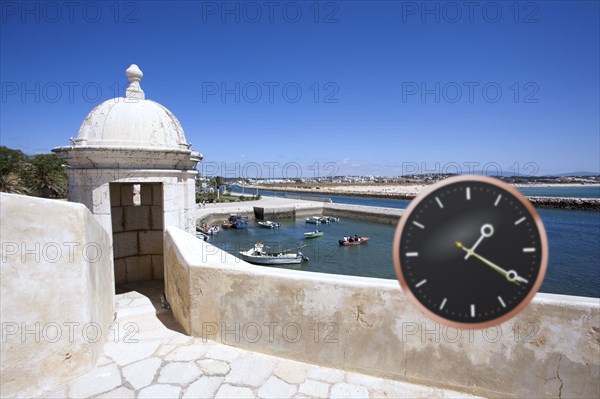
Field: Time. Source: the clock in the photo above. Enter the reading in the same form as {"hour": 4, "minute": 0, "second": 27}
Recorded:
{"hour": 1, "minute": 20, "second": 21}
